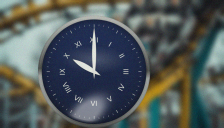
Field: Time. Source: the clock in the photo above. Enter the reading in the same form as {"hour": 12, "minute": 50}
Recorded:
{"hour": 10, "minute": 0}
